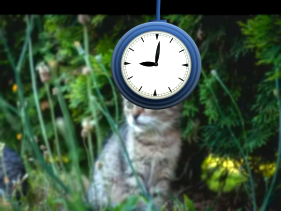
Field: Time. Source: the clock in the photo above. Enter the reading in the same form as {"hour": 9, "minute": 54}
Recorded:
{"hour": 9, "minute": 1}
